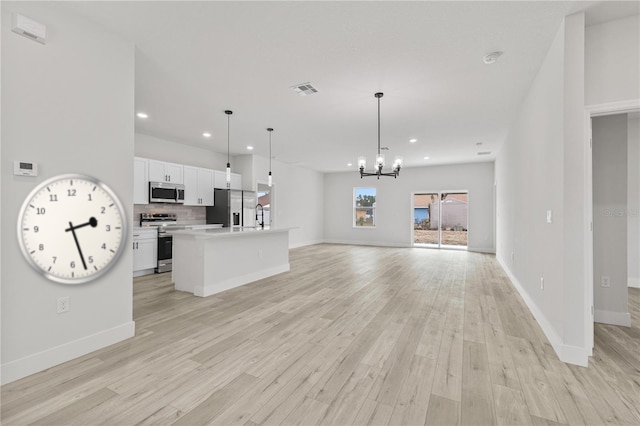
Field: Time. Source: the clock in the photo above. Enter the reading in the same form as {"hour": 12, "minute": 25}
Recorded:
{"hour": 2, "minute": 27}
